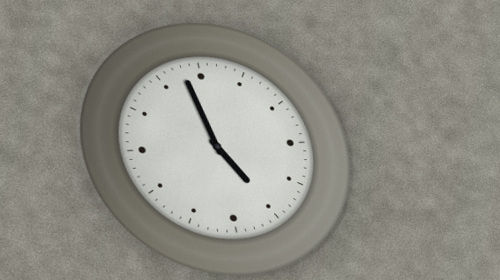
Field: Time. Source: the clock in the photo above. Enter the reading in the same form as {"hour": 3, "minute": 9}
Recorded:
{"hour": 4, "minute": 58}
